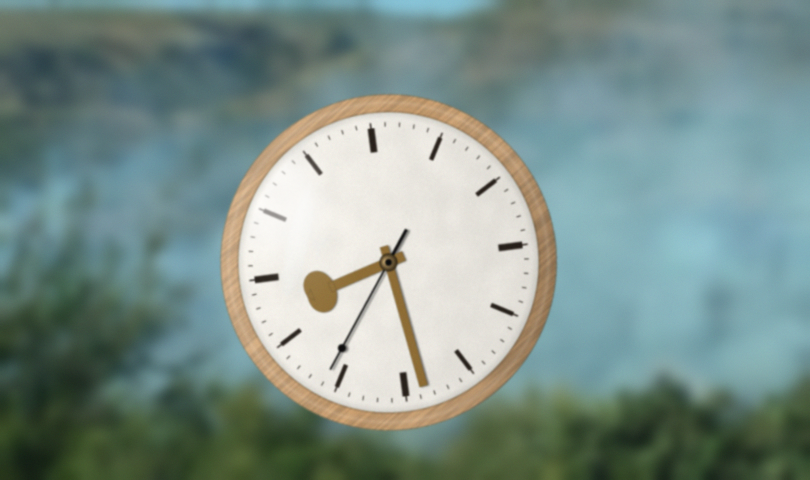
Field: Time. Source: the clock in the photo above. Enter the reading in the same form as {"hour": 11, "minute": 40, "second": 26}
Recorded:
{"hour": 8, "minute": 28, "second": 36}
